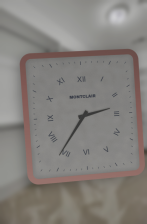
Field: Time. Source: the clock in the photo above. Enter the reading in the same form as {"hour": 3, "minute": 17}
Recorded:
{"hour": 2, "minute": 36}
